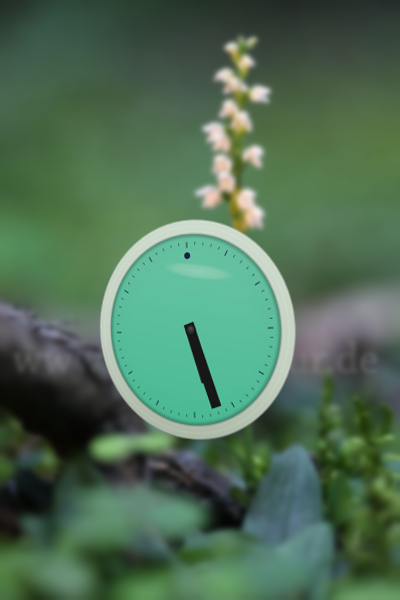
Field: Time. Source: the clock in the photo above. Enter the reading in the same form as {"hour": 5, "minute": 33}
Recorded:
{"hour": 5, "minute": 27}
